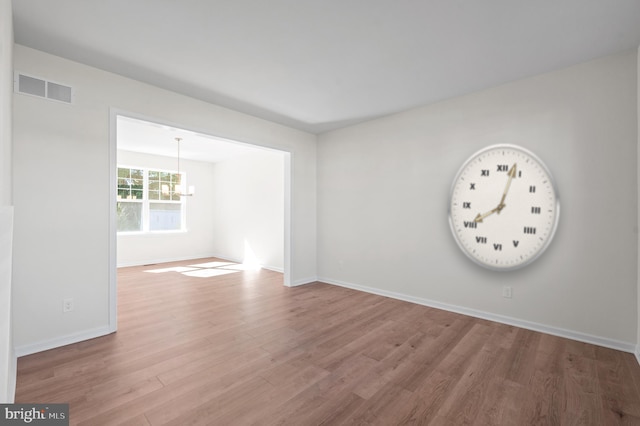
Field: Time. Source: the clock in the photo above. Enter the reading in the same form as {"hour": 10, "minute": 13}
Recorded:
{"hour": 8, "minute": 3}
